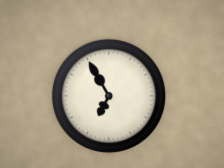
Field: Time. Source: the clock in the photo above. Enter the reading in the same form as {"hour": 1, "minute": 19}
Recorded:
{"hour": 6, "minute": 55}
